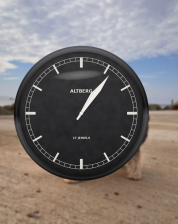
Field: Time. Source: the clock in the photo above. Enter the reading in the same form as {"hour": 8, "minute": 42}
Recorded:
{"hour": 1, "minute": 6}
